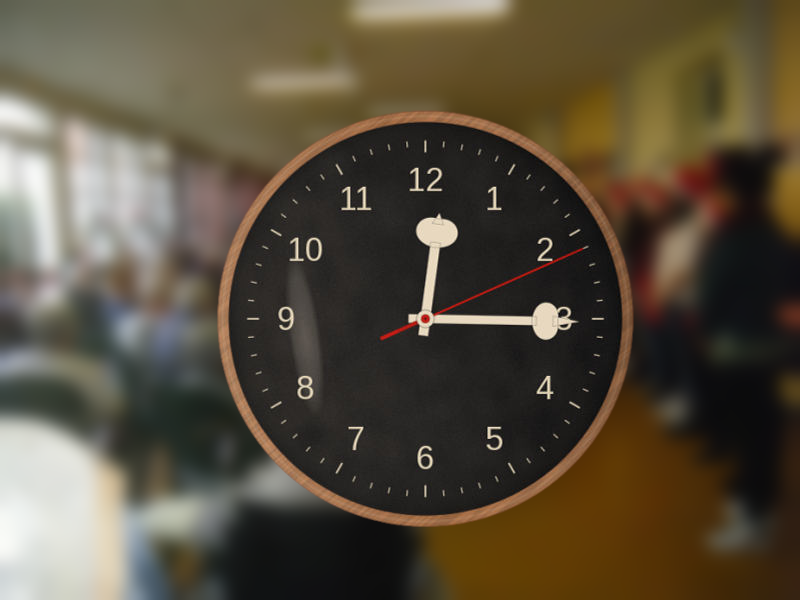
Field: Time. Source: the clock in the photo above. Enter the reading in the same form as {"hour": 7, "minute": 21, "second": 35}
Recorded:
{"hour": 12, "minute": 15, "second": 11}
